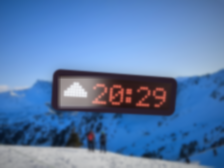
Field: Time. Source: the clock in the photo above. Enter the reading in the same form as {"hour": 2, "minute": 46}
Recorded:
{"hour": 20, "minute": 29}
